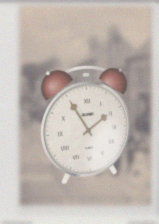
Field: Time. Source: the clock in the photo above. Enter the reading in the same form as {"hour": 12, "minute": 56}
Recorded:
{"hour": 1, "minute": 55}
